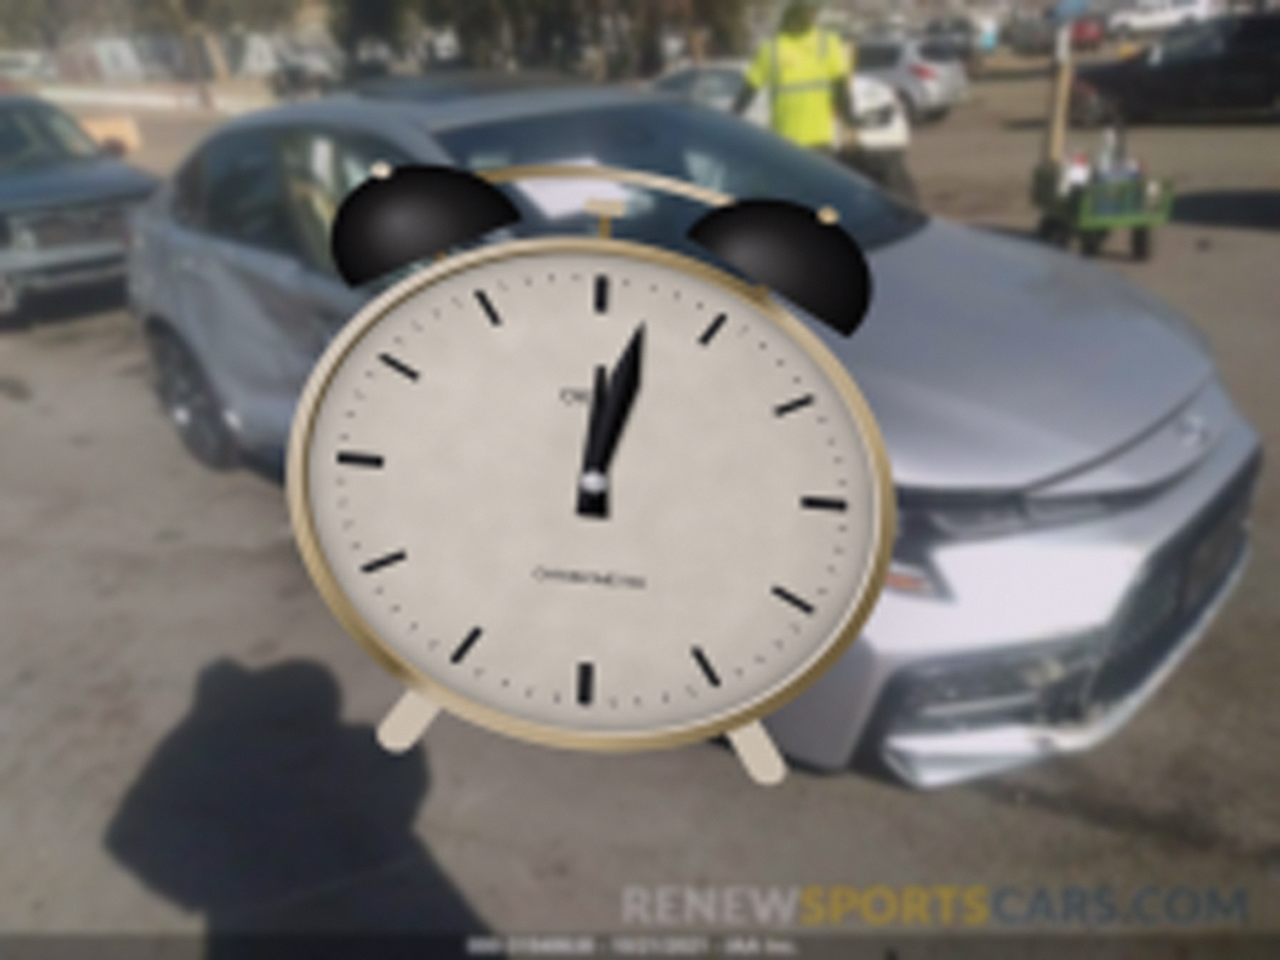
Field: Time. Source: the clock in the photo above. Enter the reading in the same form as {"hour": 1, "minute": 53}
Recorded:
{"hour": 12, "minute": 2}
